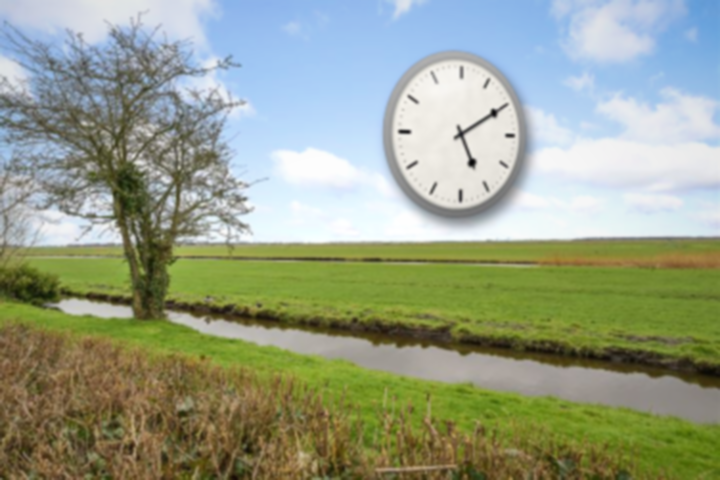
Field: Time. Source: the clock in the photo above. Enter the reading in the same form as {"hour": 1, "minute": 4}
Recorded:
{"hour": 5, "minute": 10}
